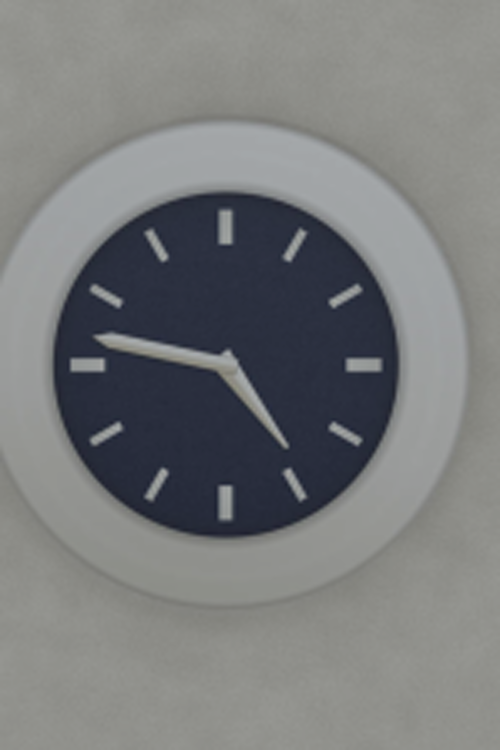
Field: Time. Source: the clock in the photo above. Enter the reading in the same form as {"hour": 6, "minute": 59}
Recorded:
{"hour": 4, "minute": 47}
